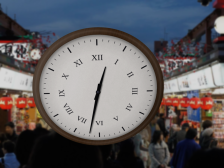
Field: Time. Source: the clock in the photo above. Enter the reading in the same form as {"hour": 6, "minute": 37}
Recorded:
{"hour": 12, "minute": 32}
